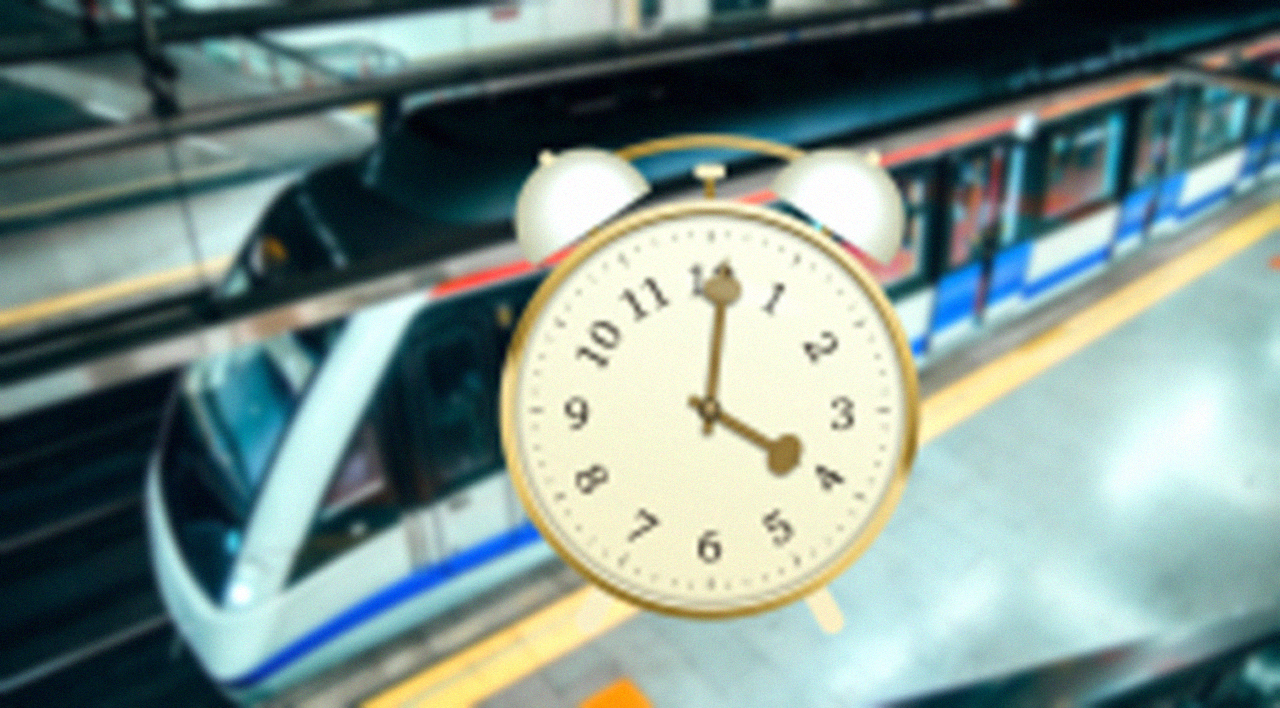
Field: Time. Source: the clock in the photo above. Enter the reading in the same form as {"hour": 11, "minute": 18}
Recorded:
{"hour": 4, "minute": 1}
